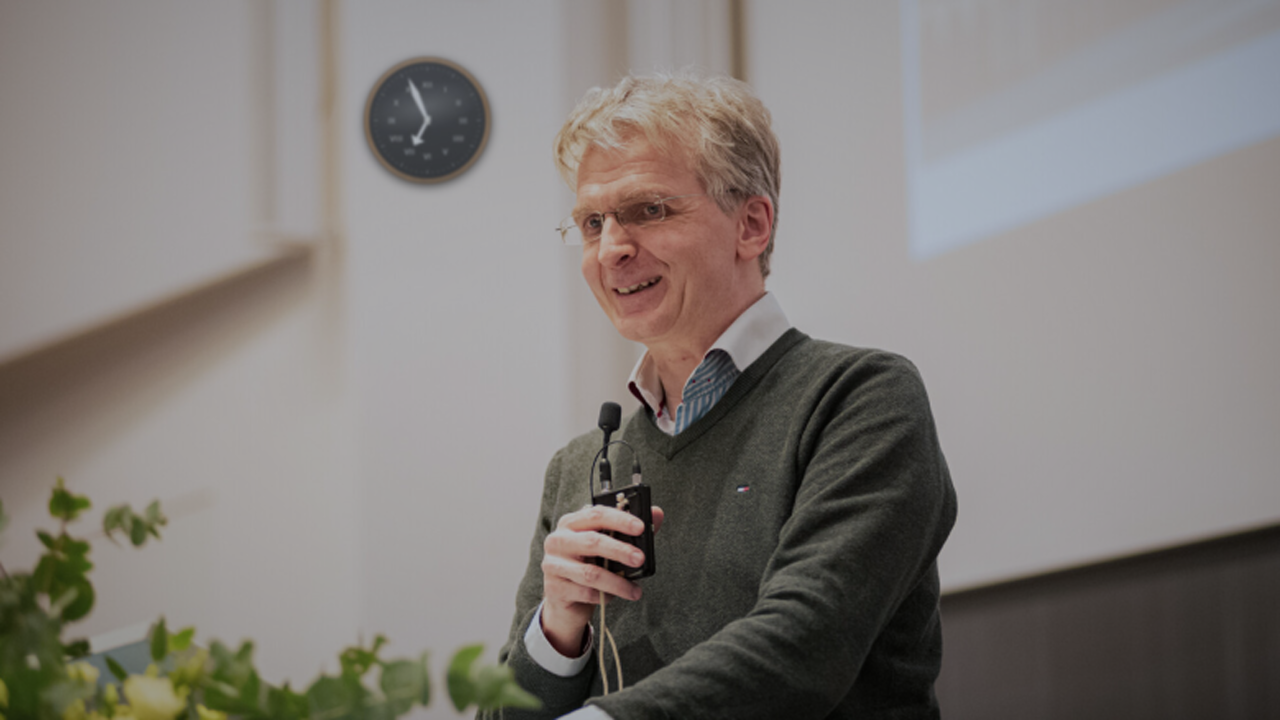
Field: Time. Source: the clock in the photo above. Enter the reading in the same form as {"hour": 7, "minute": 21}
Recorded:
{"hour": 6, "minute": 56}
